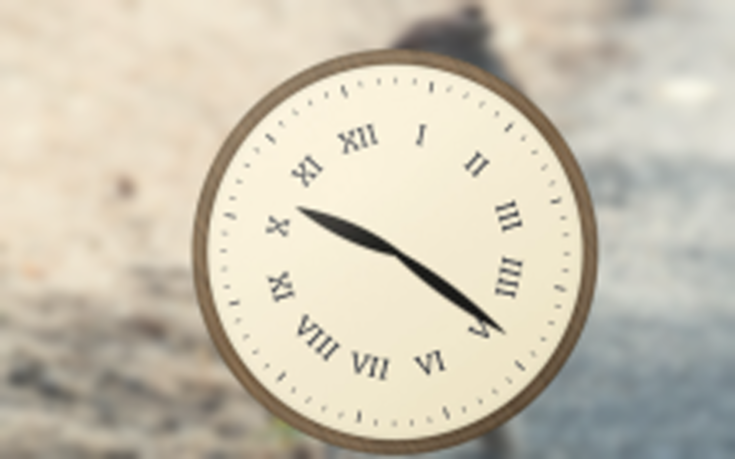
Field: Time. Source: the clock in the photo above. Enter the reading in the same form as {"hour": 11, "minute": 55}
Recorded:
{"hour": 10, "minute": 24}
